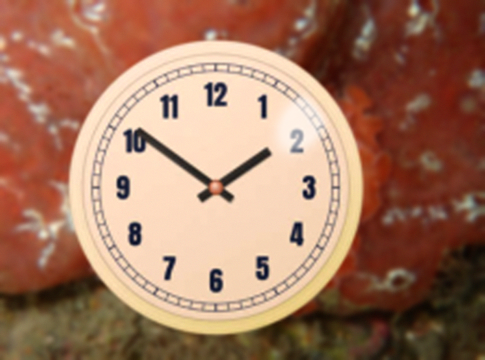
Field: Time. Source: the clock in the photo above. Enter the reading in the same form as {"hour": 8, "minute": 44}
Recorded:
{"hour": 1, "minute": 51}
